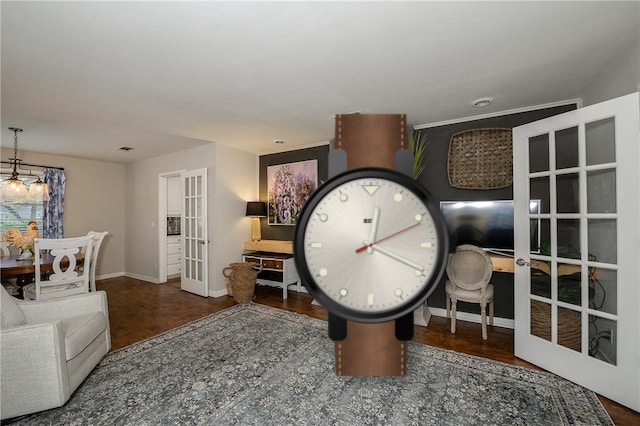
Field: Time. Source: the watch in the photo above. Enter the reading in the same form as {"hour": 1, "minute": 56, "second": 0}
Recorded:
{"hour": 12, "minute": 19, "second": 11}
